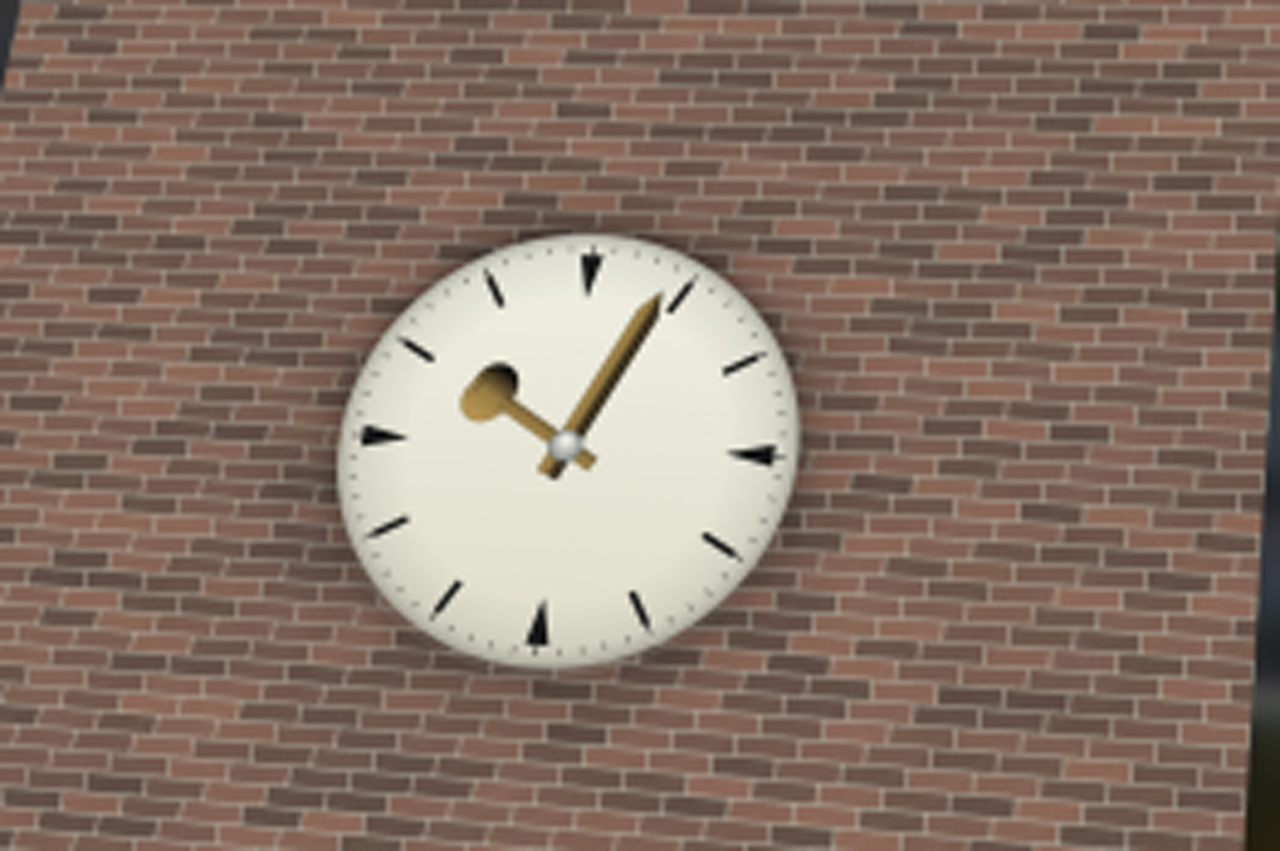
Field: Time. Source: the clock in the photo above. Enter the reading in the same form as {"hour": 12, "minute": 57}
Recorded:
{"hour": 10, "minute": 4}
